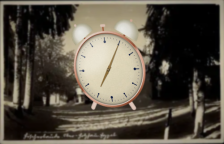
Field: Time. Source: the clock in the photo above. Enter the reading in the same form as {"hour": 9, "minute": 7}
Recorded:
{"hour": 7, "minute": 5}
